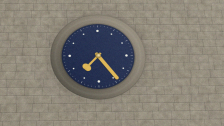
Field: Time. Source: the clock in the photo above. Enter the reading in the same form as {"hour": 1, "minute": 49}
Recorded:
{"hour": 7, "minute": 24}
